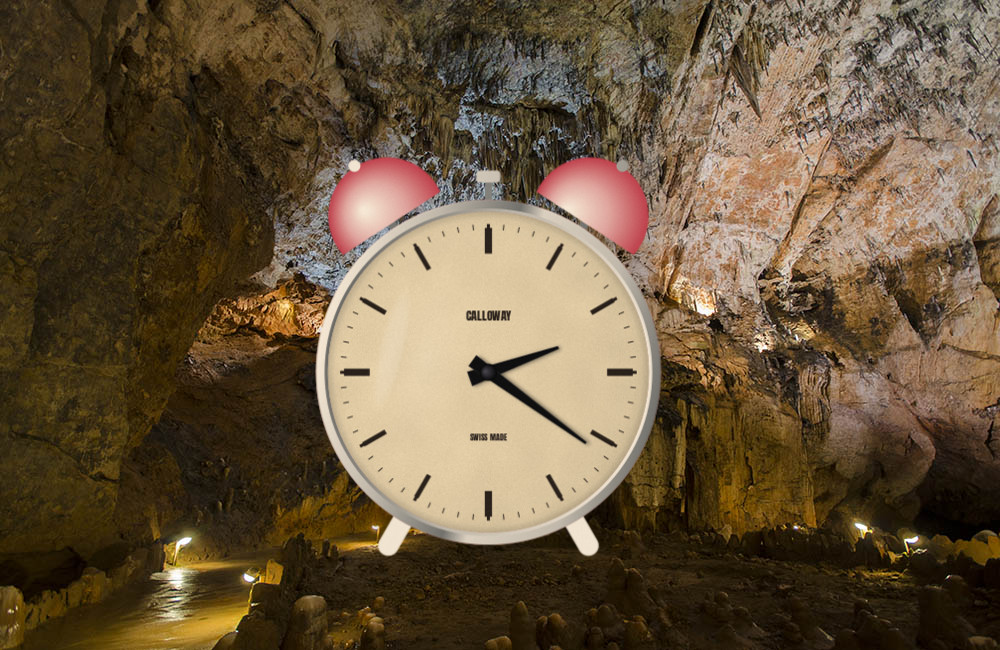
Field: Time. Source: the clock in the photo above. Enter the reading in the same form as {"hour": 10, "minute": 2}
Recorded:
{"hour": 2, "minute": 21}
